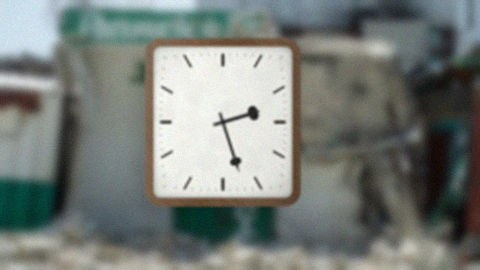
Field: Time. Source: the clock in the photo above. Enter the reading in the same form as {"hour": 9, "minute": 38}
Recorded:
{"hour": 2, "minute": 27}
